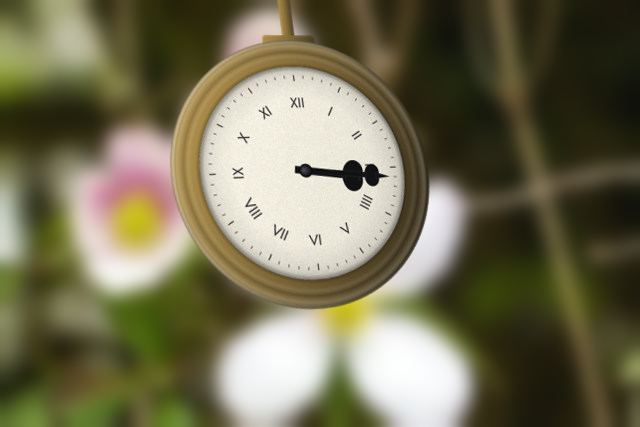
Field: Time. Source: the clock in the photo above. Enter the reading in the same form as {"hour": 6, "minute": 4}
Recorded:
{"hour": 3, "minute": 16}
